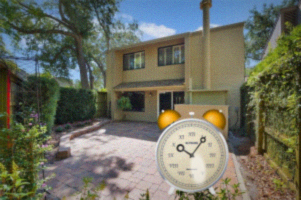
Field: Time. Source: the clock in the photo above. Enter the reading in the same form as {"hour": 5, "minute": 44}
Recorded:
{"hour": 10, "minute": 6}
